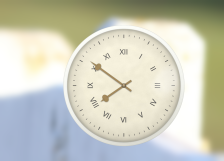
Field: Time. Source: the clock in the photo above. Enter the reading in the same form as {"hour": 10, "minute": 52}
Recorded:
{"hour": 7, "minute": 51}
